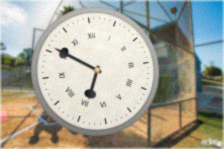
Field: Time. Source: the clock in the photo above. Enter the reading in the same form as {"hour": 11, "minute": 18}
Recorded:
{"hour": 6, "minute": 51}
